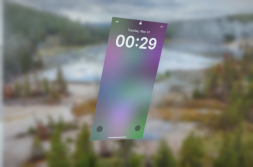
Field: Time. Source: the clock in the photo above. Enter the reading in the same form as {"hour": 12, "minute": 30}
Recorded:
{"hour": 0, "minute": 29}
